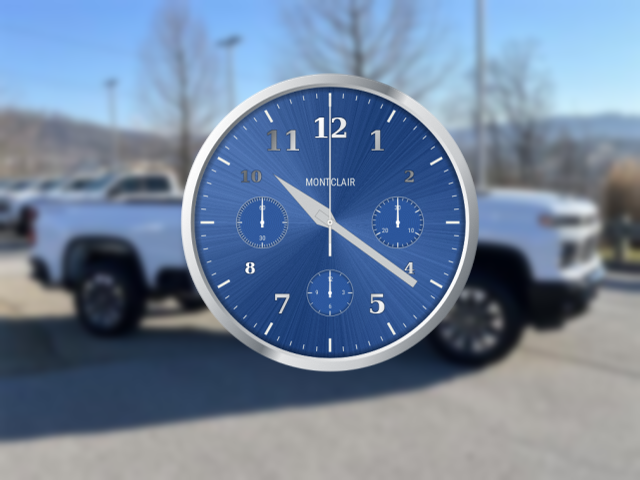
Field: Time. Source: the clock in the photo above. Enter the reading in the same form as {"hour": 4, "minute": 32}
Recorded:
{"hour": 10, "minute": 21}
